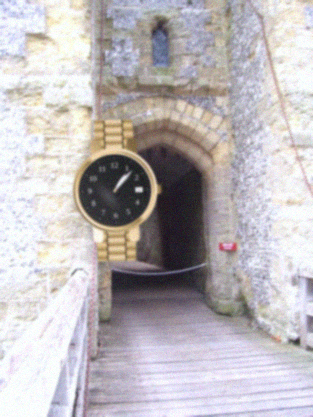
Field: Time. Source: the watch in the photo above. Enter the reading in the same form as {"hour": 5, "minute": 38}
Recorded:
{"hour": 1, "minute": 7}
